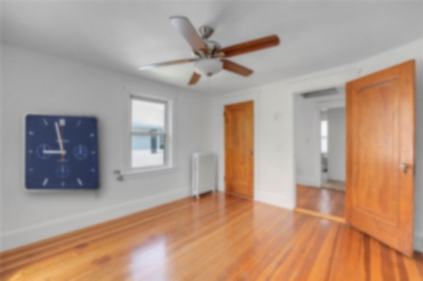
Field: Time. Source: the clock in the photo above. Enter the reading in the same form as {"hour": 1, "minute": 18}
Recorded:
{"hour": 8, "minute": 58}
